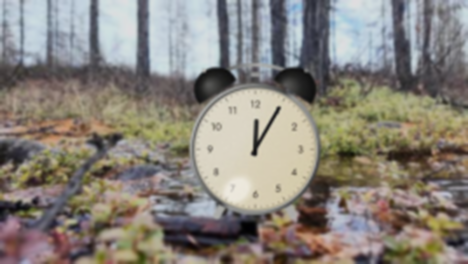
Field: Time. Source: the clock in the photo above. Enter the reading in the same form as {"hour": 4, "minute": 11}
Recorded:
{"hour": 12, "minute": 5}
